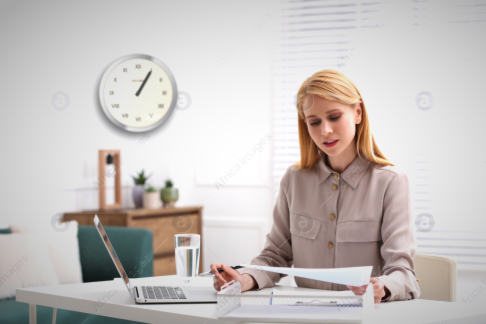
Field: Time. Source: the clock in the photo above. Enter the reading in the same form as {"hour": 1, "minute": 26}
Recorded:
{"hour": 1, "minute": 5}
